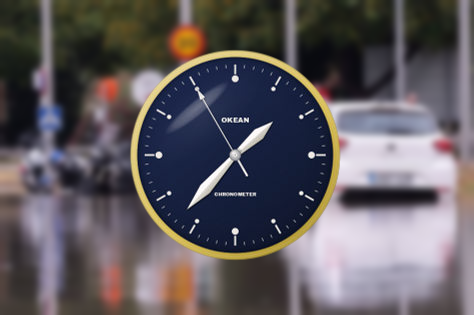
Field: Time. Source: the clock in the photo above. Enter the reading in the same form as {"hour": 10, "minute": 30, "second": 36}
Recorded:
{"hour": 1, "minute": 36, "second": 55}
